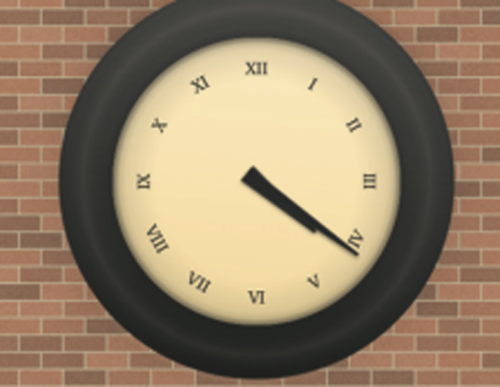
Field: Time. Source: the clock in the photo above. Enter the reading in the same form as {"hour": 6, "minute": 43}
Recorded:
{"hour": 4, "minute": 21}
